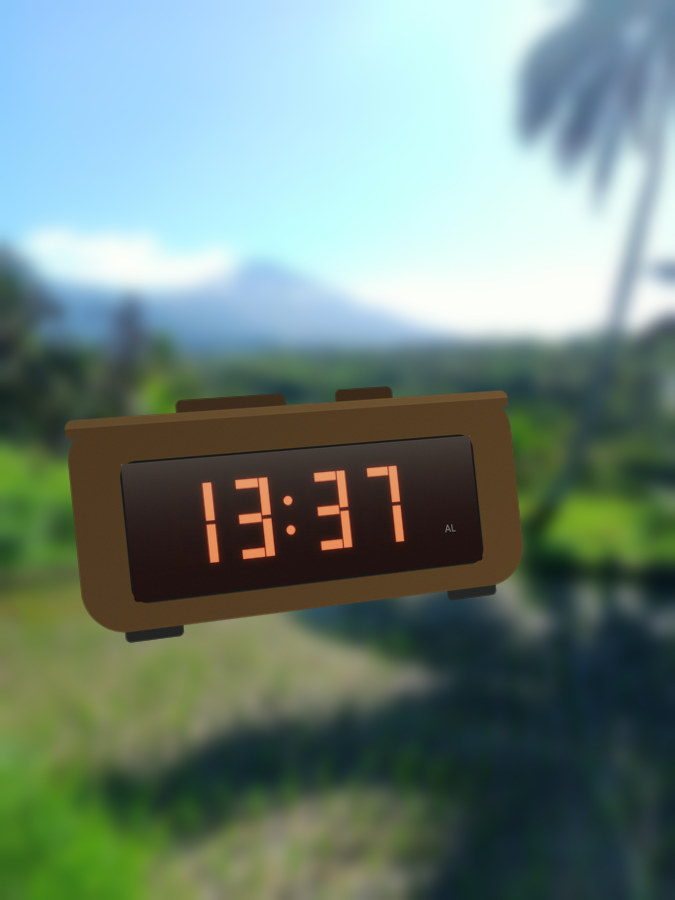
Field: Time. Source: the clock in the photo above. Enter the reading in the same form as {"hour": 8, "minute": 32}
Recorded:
{"hour": 13, "minute": 37}
